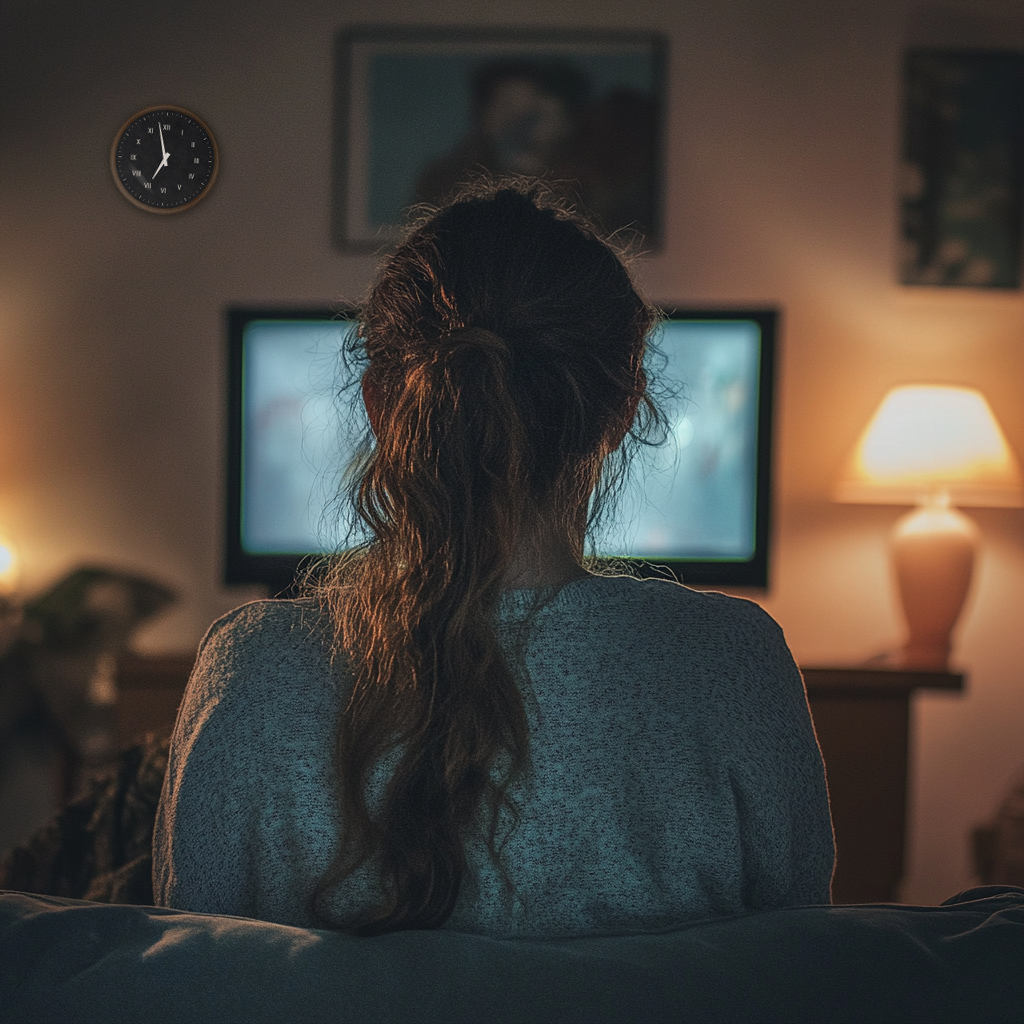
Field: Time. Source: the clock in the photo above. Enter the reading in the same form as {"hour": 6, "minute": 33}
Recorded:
{"hour": 6, "minute": 58}
